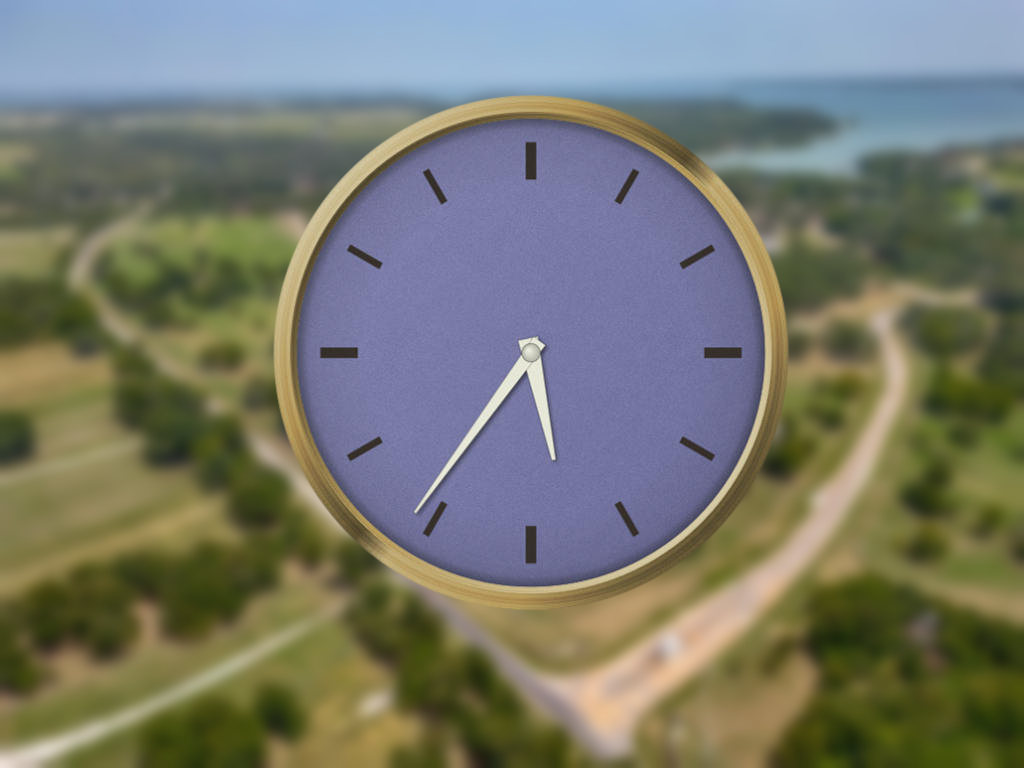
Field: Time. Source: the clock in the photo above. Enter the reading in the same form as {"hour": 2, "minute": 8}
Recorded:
{"hour": 5, "minute": 36}
